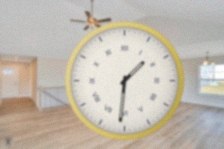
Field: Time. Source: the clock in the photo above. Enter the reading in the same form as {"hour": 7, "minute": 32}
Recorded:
{"hour": 1, "minute": 31}
